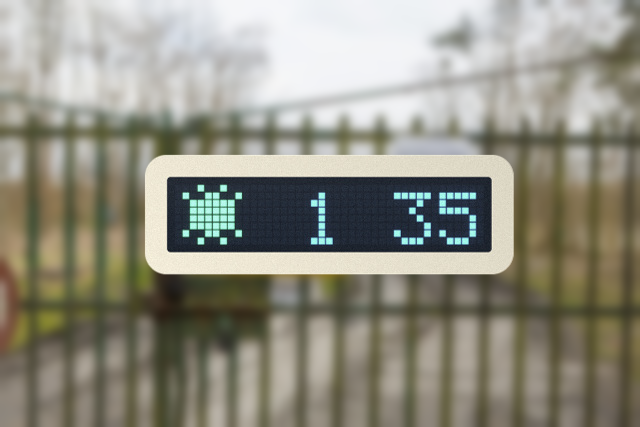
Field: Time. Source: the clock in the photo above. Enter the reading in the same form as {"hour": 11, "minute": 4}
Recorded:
{"hour": 1, "minute": 35}
